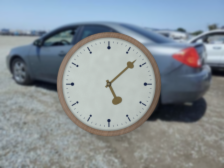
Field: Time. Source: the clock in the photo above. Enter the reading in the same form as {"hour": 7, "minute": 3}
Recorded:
{"hour": 5, "minute": 8}
